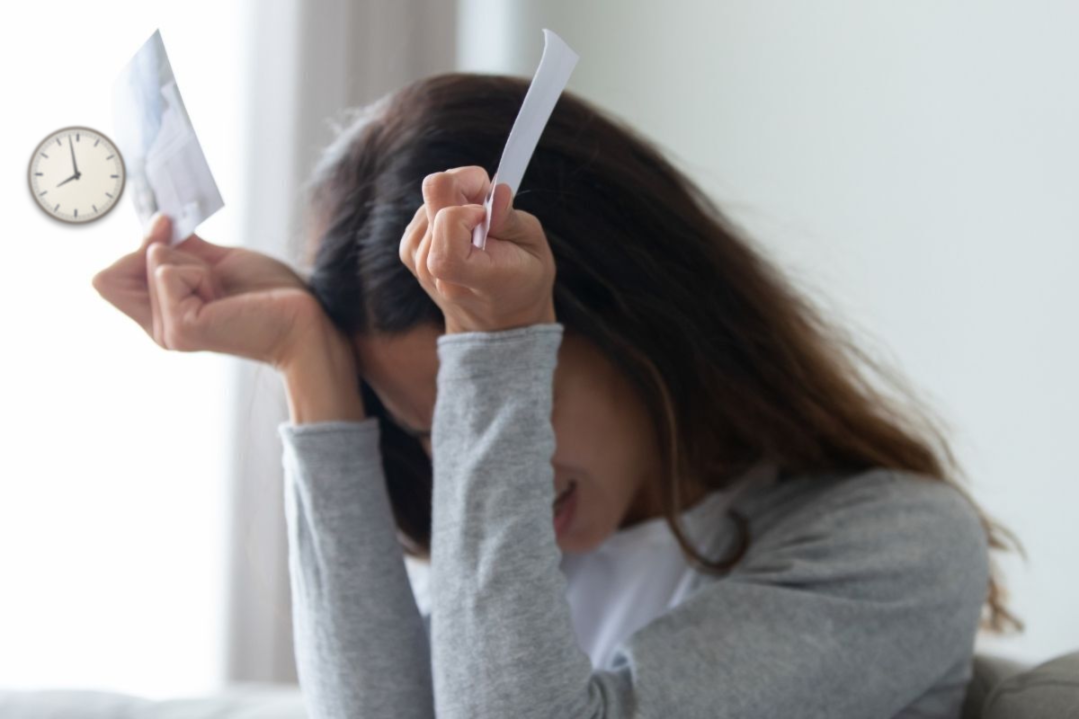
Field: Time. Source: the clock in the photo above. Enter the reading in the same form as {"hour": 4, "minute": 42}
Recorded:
{"hour": 7, "minute": 58}
